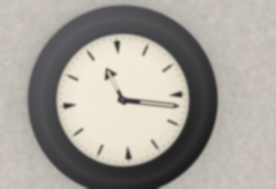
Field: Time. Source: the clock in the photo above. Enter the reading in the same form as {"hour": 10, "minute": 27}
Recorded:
{"hour": 11, "minute": 17}
